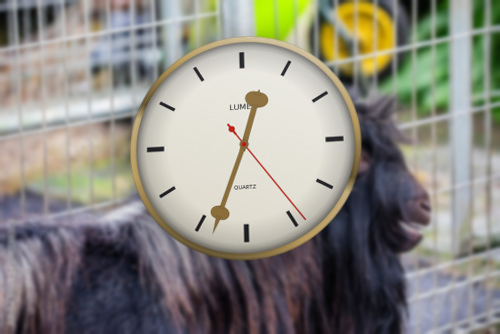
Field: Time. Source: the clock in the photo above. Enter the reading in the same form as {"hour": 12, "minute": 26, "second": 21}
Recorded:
{"hour": 12, "minute": 33, "second": 24}
